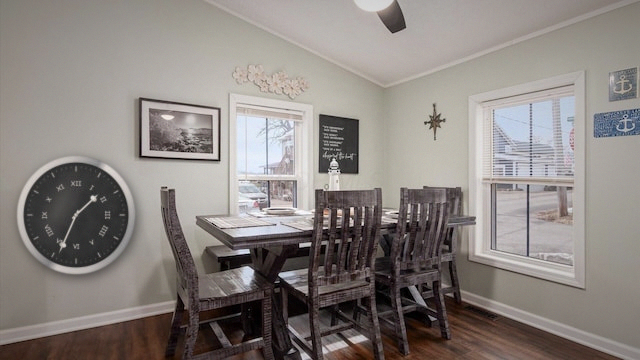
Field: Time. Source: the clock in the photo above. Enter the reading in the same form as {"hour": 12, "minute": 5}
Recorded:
{"hour": 1, "minute": 34}
